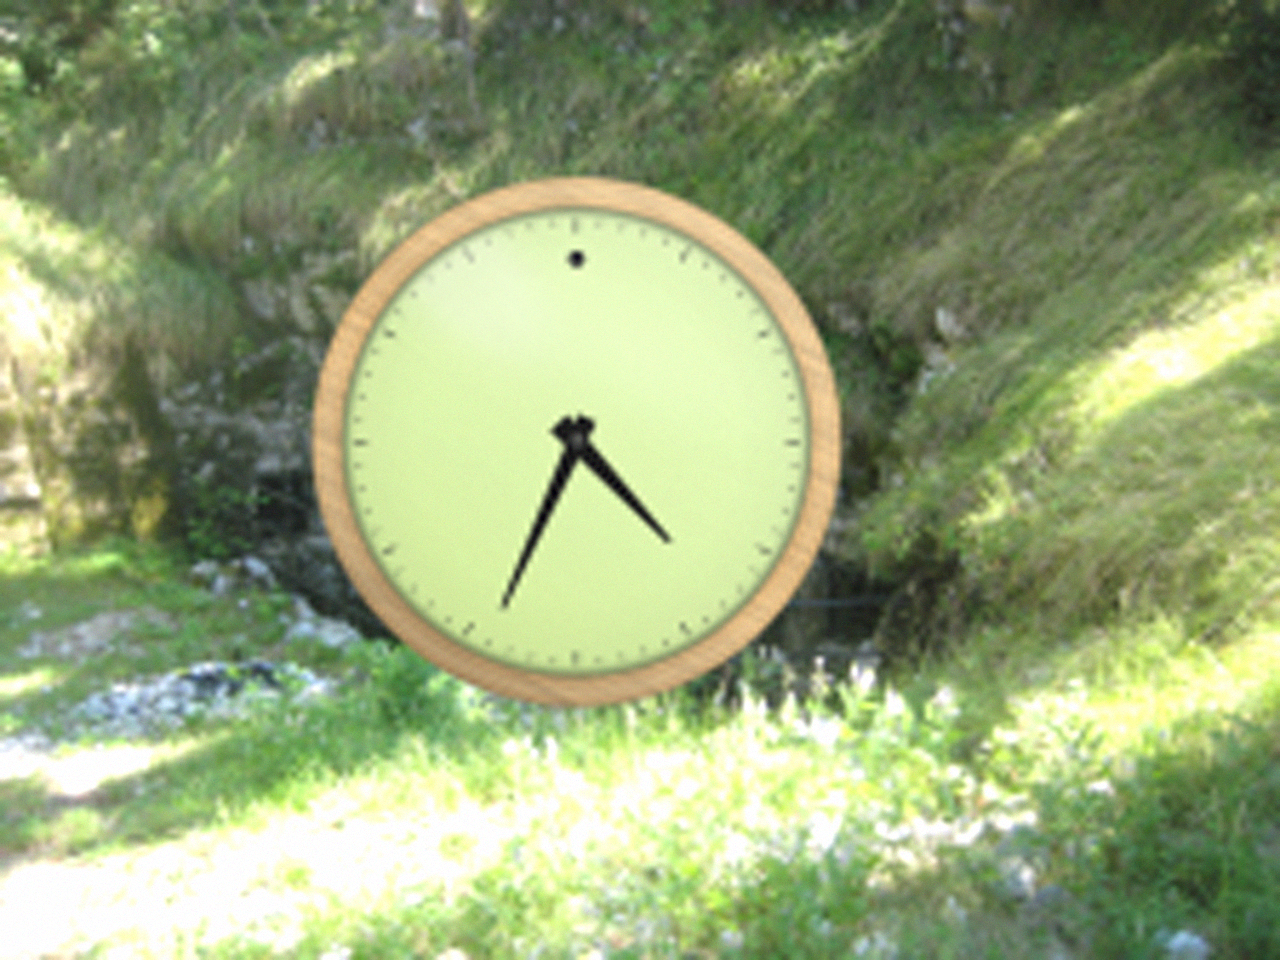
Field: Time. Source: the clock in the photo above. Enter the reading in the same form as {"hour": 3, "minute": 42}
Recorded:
{"hour": 4, "minute": 34}
